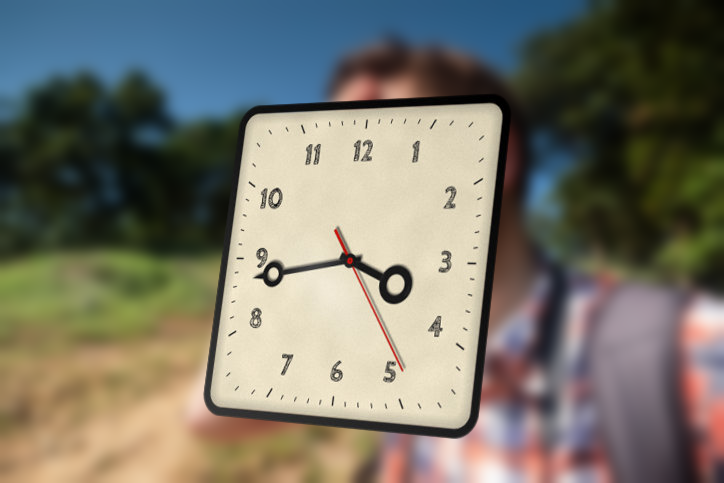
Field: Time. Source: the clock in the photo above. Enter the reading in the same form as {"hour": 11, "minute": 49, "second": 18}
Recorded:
{"hour": 3, "minute": 43, "second": 24}
